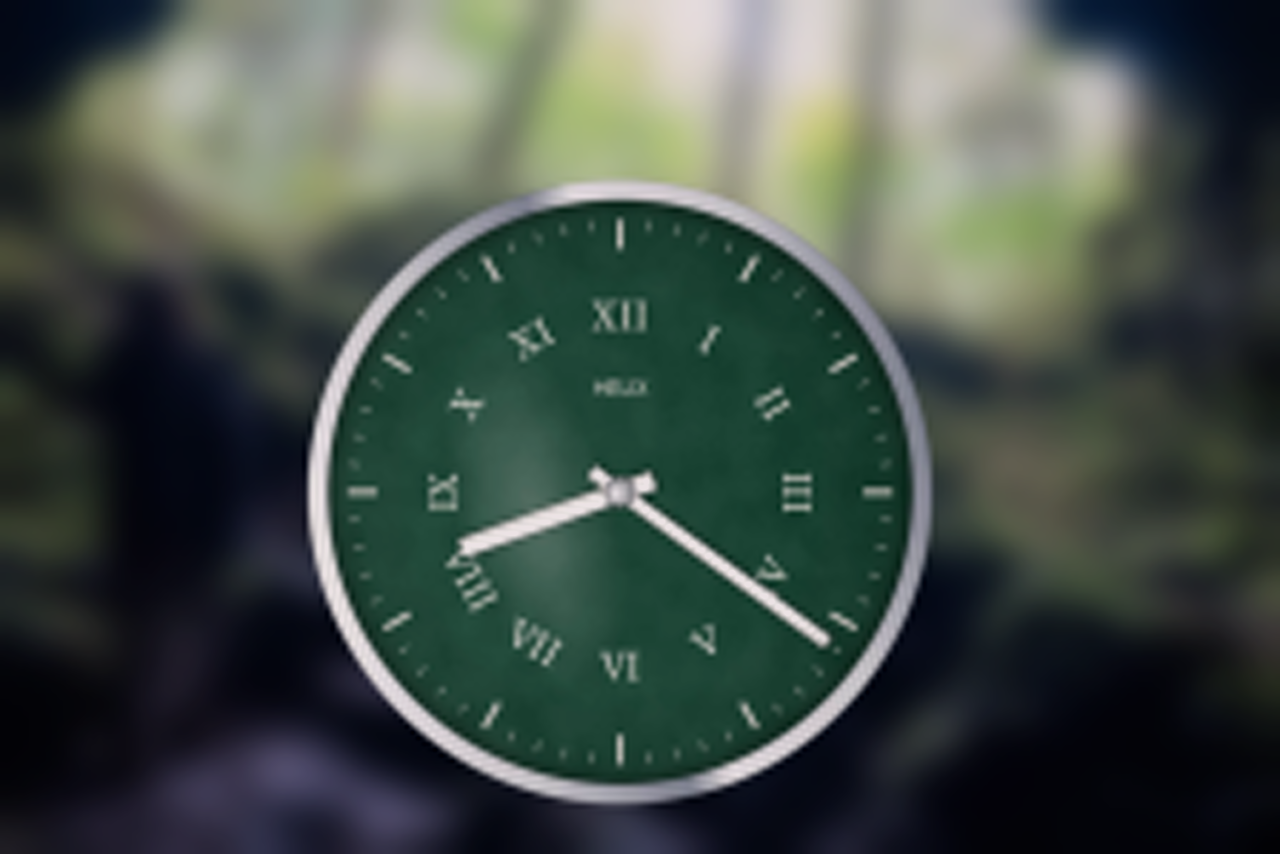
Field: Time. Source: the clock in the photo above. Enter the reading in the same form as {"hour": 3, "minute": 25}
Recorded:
{"hour": 8, "minute": 21}
